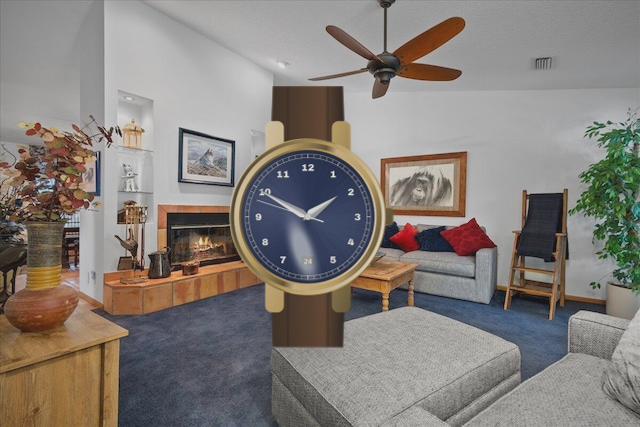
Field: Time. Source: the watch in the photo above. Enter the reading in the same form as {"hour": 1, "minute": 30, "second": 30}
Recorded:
{"hour": 1, "minute": 49, "second": 48}
